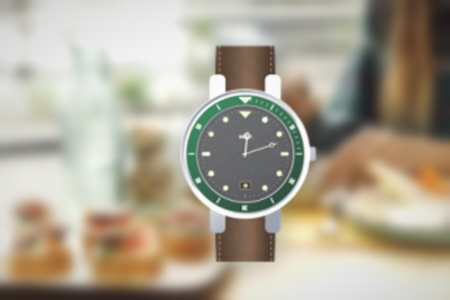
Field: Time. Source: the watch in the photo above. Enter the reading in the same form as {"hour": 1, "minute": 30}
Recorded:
{"hour": 12, "minute": 12}
